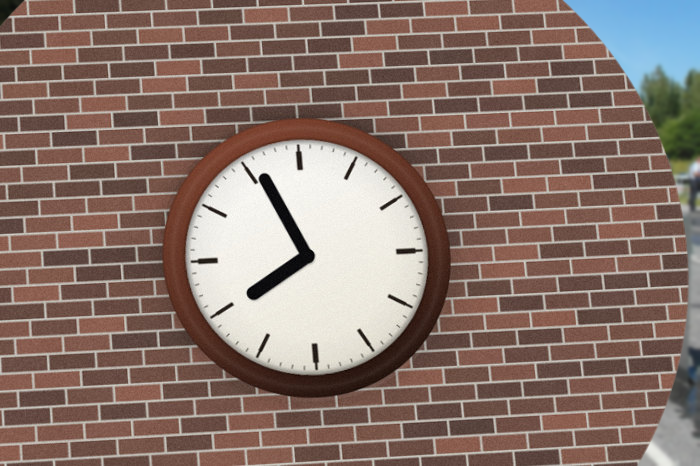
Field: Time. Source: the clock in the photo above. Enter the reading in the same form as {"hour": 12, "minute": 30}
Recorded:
{"hour": 7, "minute": 56}
